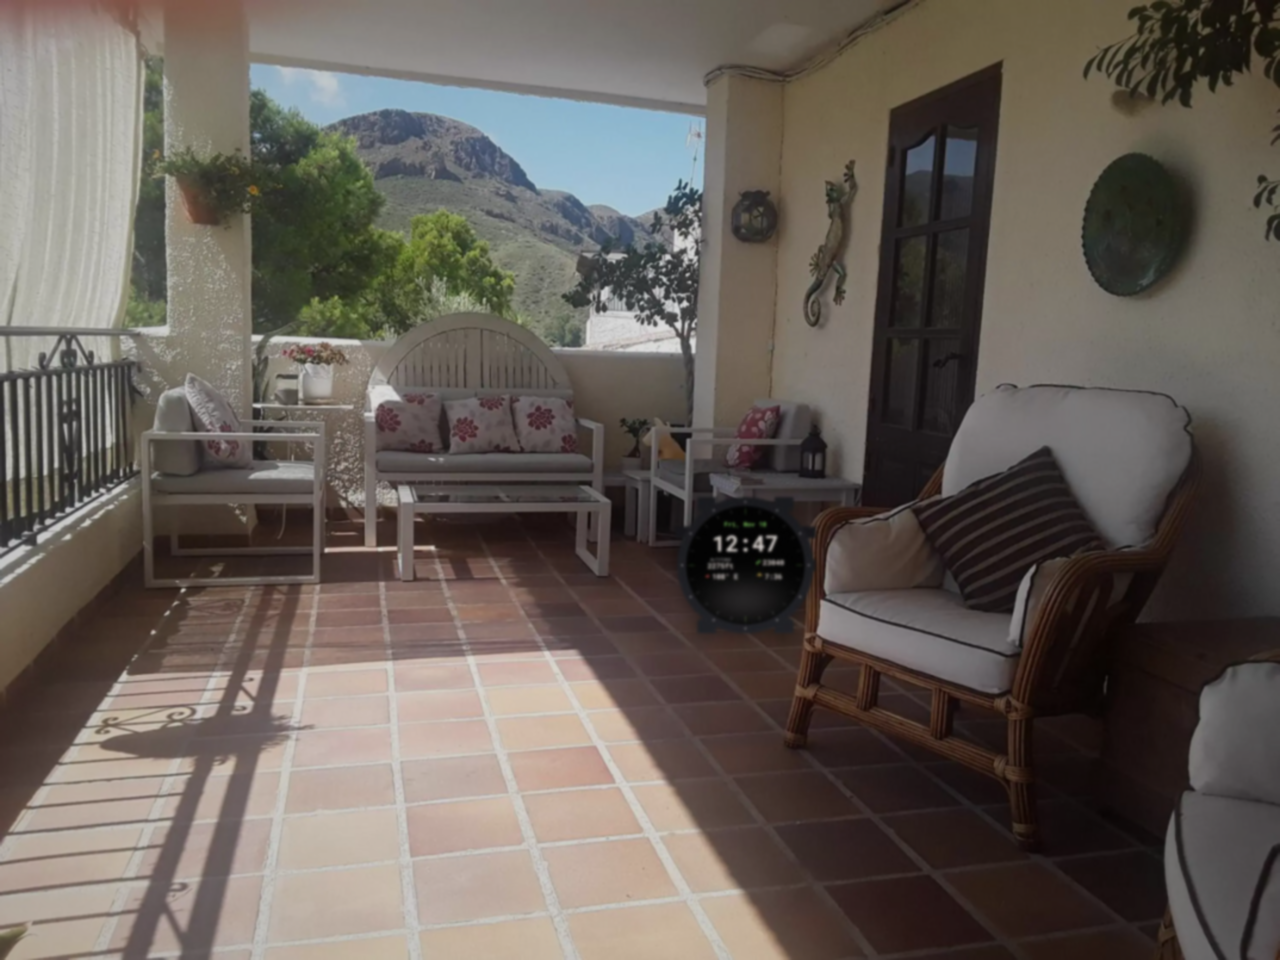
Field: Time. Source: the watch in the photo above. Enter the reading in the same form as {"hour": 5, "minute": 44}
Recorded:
{"hour": 12, "minute": 47}
